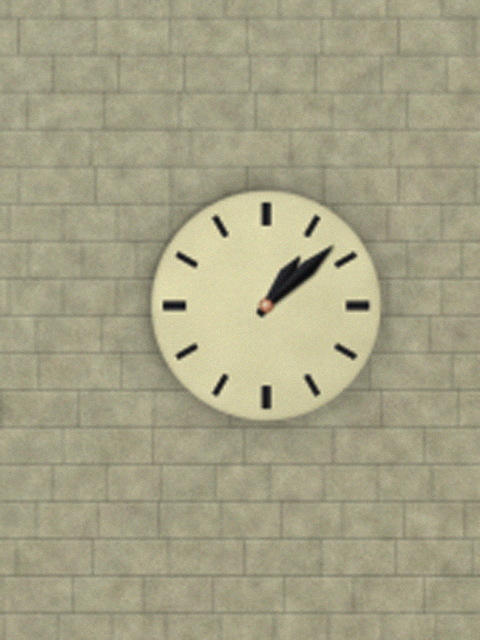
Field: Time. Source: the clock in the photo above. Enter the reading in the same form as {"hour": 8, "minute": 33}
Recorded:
{"hour": 1, "minute": 8}
